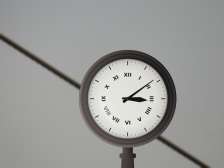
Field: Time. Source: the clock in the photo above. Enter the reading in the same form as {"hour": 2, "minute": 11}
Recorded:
{"hour": 3, "minute": 9}
